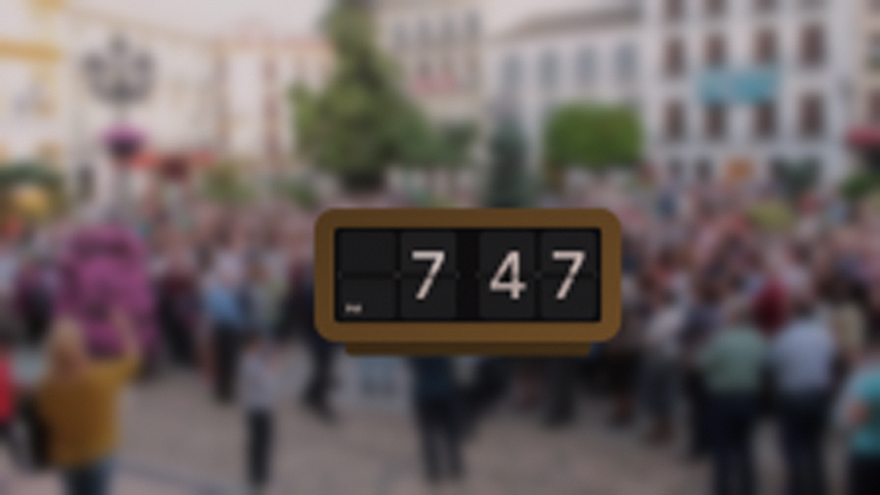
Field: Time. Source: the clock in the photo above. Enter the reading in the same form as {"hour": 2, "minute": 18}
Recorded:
{"hour": 7, "minute": 47}
